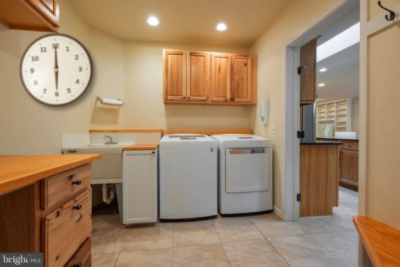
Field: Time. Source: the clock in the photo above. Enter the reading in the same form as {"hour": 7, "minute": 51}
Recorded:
{"hour": 6, "minute": 0}
